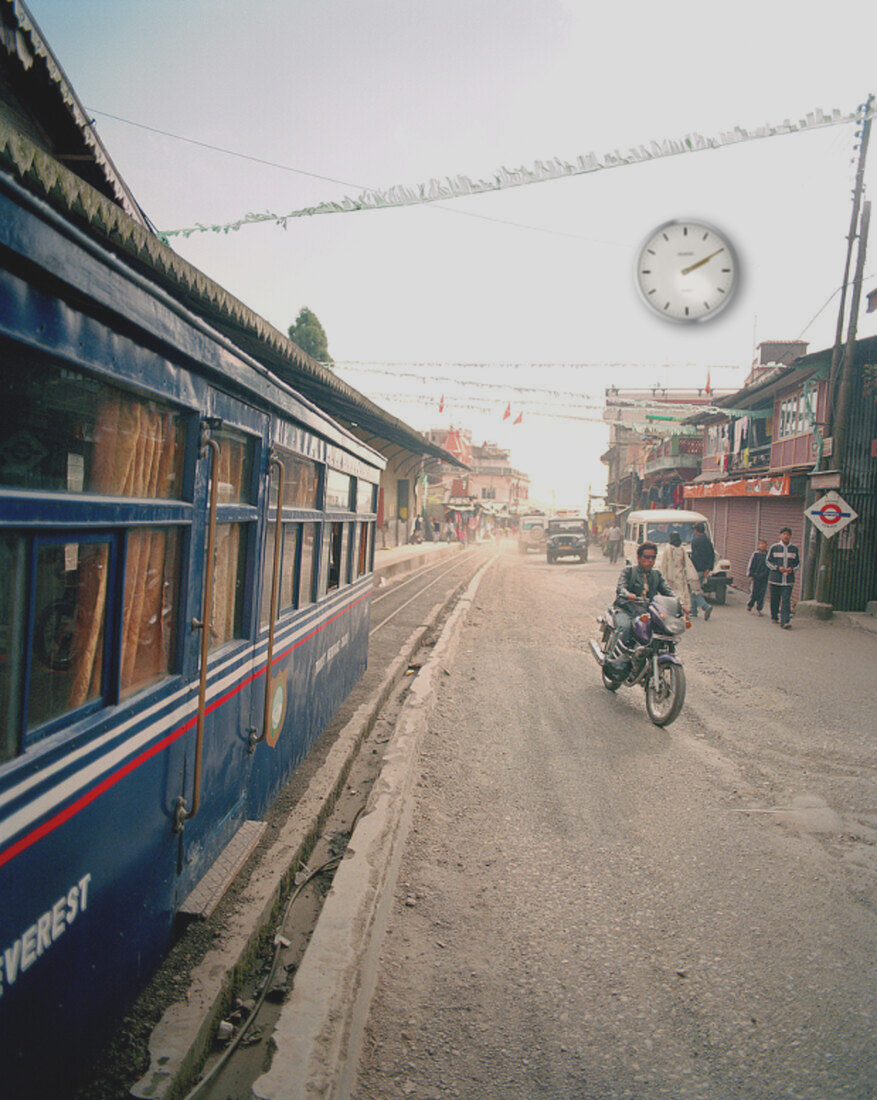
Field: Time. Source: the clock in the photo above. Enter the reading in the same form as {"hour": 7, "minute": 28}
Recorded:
{"hour": 2, "minute": 10}
